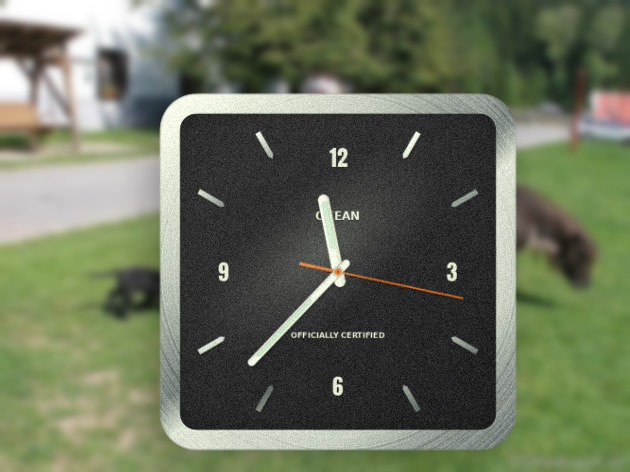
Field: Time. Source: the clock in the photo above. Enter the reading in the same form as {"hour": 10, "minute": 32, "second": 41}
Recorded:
{"hour": 11, "minute": 37, "second": 17}
